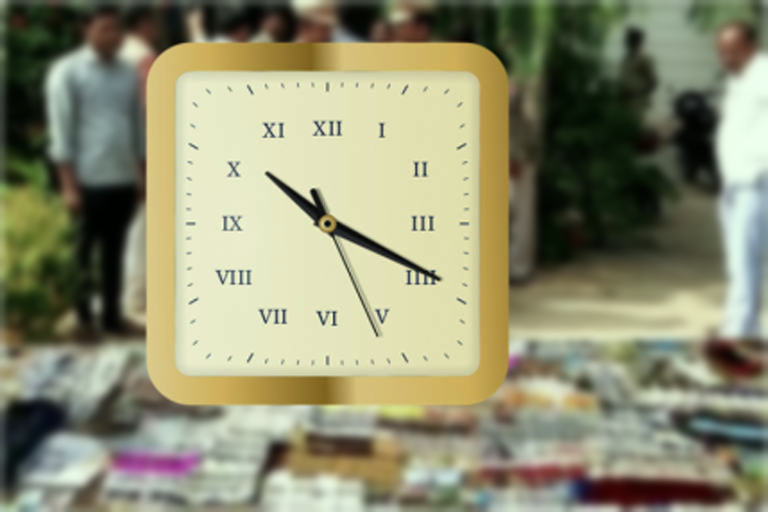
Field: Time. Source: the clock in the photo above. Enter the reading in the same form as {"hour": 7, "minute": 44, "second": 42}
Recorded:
{"hour": 10, "minute": 19, "second": 26}
